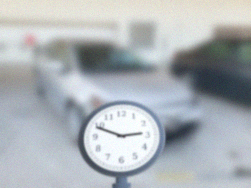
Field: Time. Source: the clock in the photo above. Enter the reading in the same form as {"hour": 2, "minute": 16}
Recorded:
{"hour": 2, "minute": 49}
